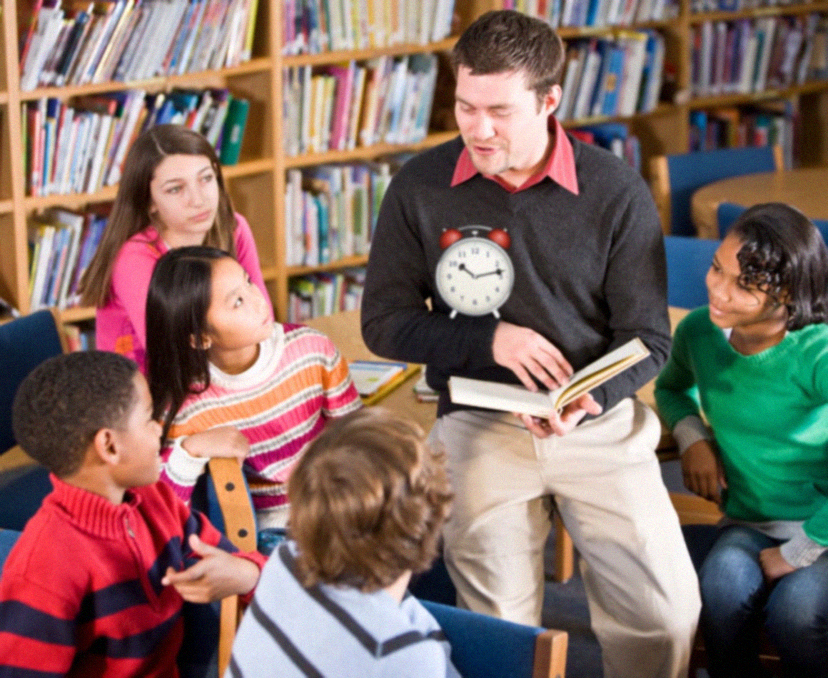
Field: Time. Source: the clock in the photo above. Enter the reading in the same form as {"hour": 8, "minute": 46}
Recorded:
{"hour": 10, "minute": 13}
